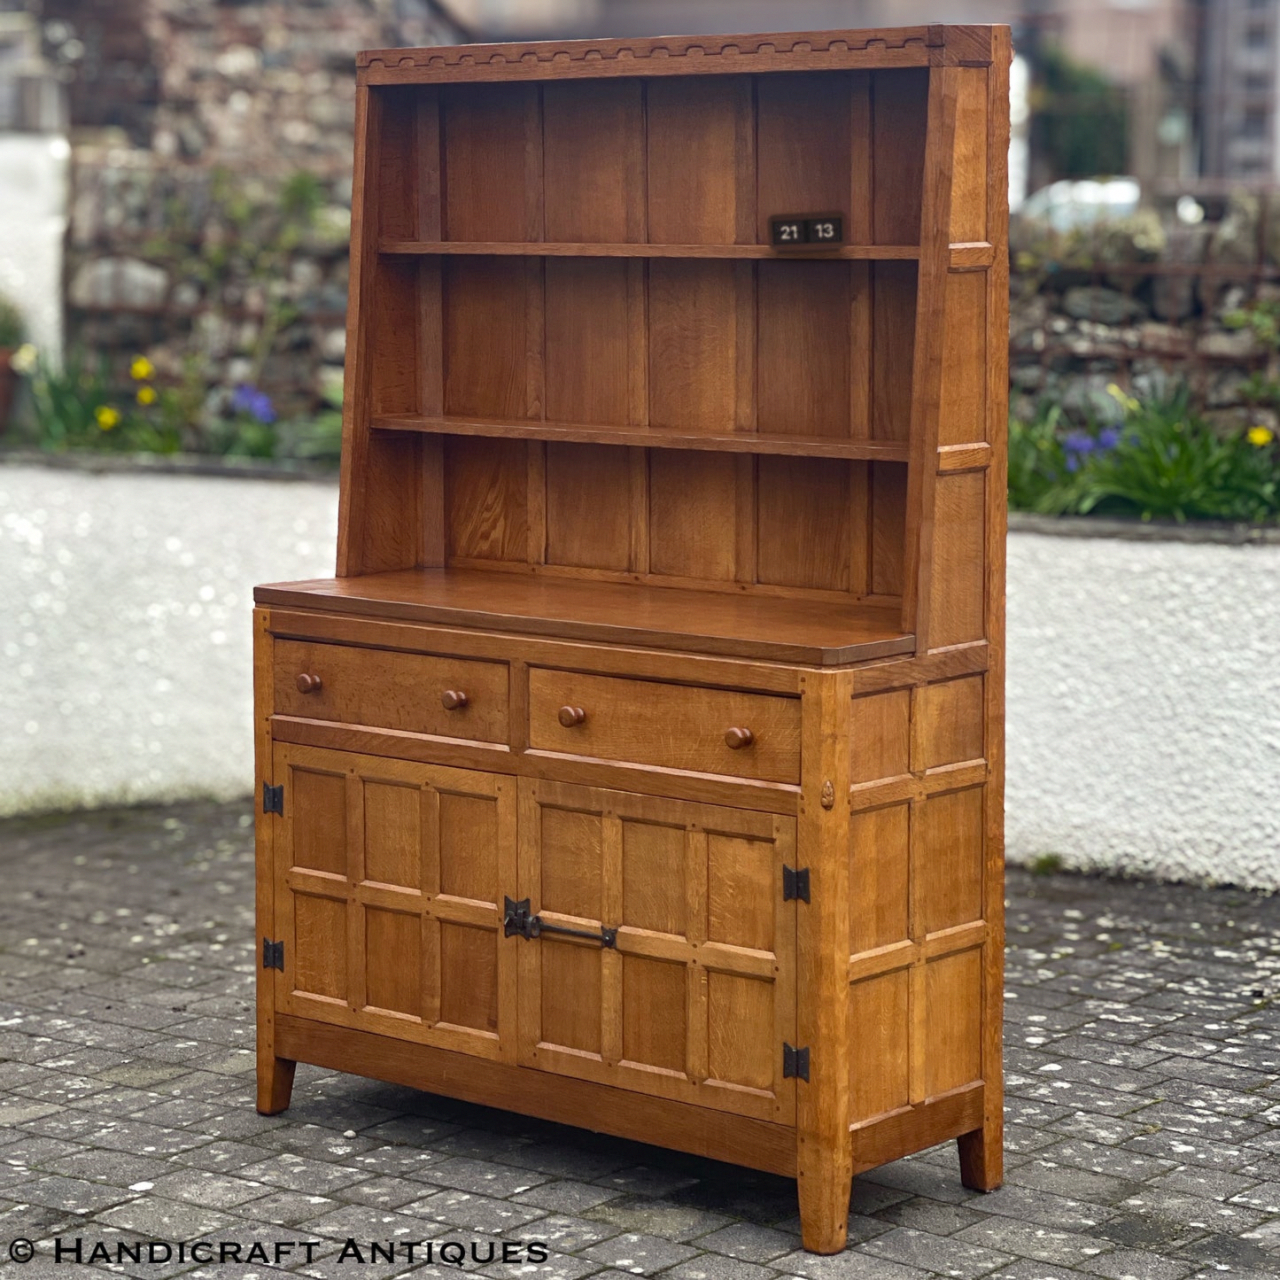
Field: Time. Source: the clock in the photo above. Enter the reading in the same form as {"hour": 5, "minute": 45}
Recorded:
{"hour": 21, "minute": 13}
